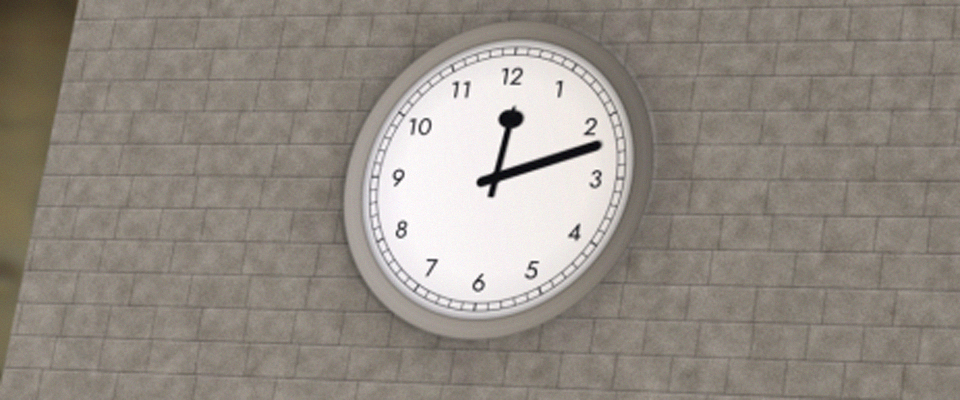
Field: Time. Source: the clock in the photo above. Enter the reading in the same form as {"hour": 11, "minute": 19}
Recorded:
{"hour": 12, "minute": 12}
